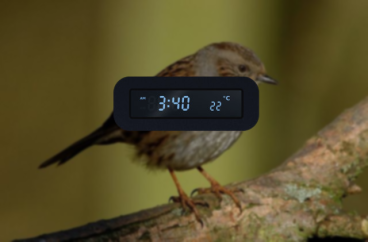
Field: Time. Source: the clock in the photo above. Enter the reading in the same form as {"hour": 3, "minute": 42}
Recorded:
{"hour": 3, "minute": 40}
